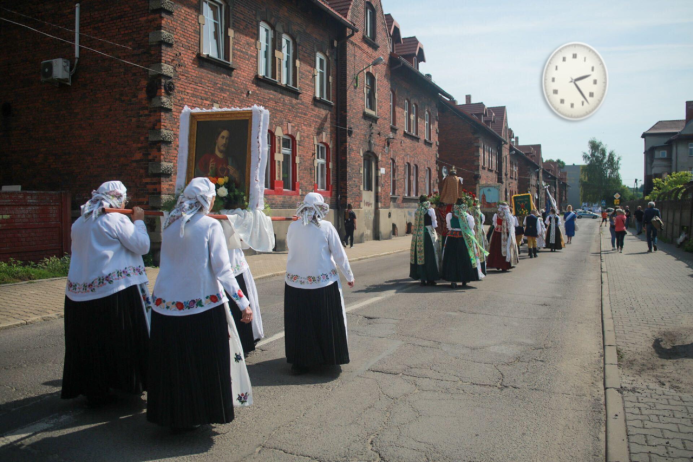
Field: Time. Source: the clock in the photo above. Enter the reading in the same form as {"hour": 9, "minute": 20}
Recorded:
{"hour": 2, "minute": 23}
